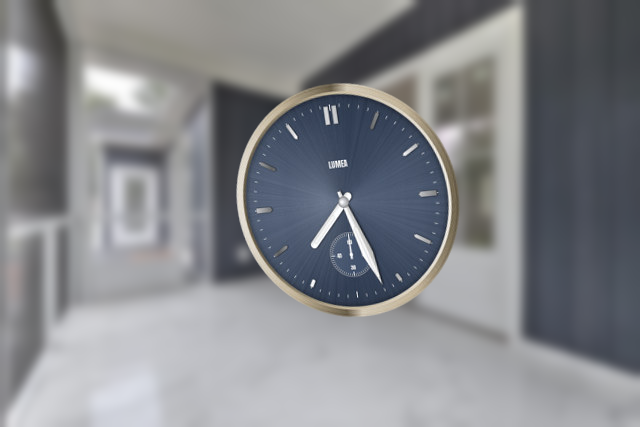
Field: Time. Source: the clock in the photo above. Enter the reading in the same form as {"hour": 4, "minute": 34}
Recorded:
{"hour": 7, "minute": 27}
